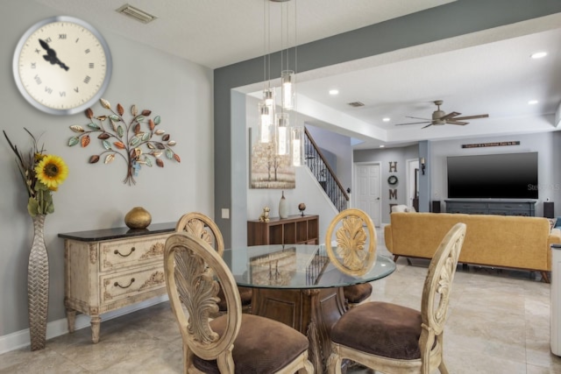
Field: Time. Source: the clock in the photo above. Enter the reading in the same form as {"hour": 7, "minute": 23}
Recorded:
{"hour": 9, "minute": 53}
